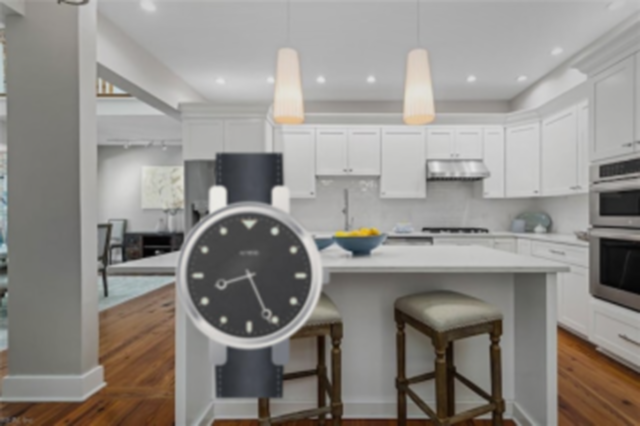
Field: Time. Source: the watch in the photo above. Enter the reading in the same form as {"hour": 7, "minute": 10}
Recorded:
{"hour": 8, "minute": 26}
